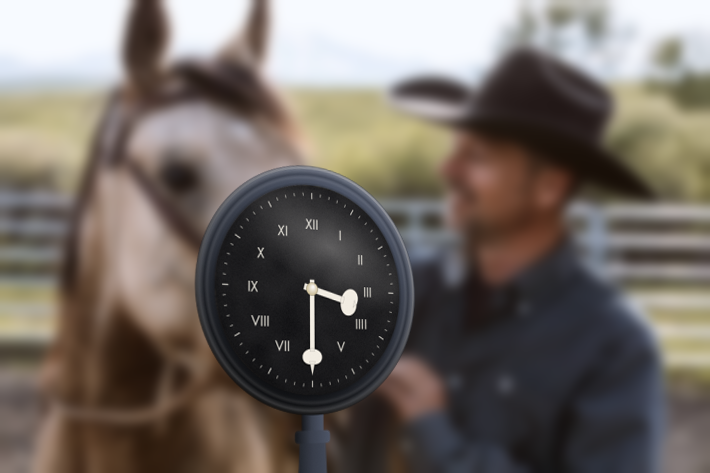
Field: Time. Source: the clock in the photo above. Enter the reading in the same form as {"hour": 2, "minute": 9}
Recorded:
{"hour": 3, "minute": 30}
